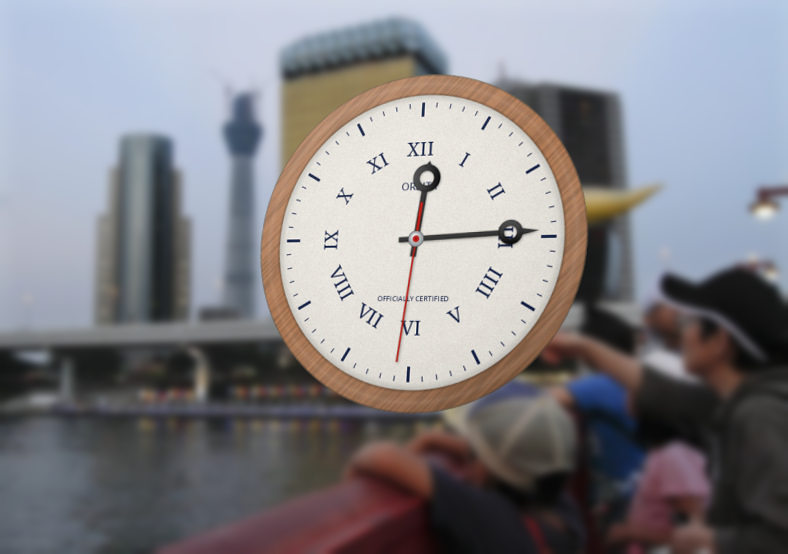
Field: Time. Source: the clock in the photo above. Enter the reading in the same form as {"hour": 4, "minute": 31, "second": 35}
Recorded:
{"hour": 12, "minute": 14, "second": 31}
